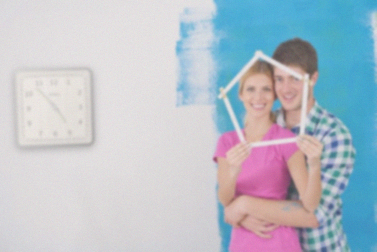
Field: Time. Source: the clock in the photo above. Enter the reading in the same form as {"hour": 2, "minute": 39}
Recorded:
{"hour": 4, "minute": 53}
